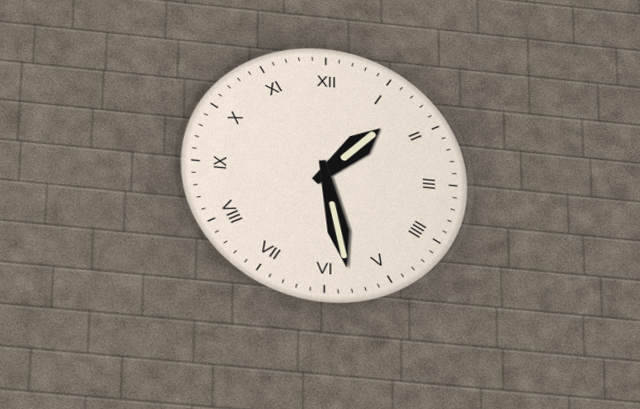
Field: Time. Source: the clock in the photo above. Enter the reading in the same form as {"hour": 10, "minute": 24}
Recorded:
{"hour": 1, "minute": 28}
